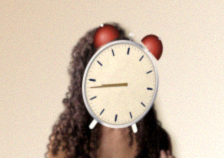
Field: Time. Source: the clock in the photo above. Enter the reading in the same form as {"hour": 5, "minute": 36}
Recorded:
{"hour": 8, "minute": 43}
